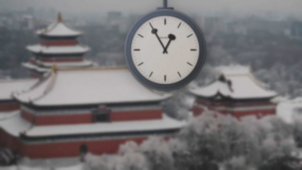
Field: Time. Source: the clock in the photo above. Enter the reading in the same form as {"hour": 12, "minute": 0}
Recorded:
{"hour": 12, "minute": 55}
